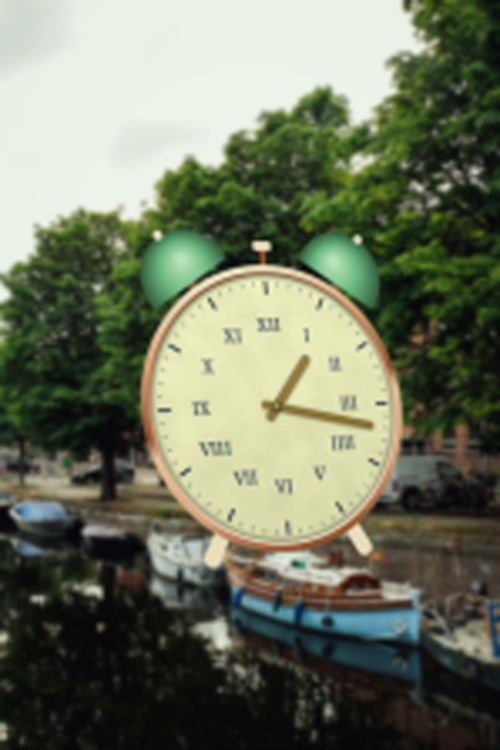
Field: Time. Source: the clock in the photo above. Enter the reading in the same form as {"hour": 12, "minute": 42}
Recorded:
{"hour": 1, "minute": 17}
